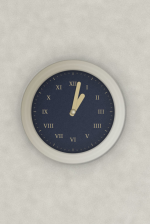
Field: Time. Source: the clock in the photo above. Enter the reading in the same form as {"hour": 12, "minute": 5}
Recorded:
{"hour": 1, "minute": 2}
